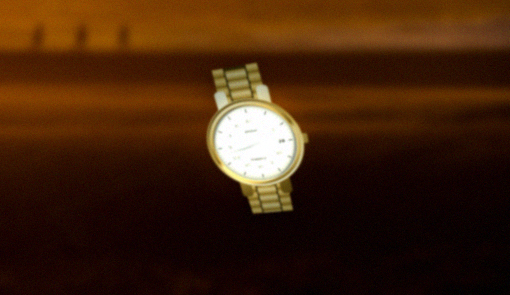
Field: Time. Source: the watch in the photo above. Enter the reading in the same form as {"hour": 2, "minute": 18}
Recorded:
{"hour": 8, "minute": 43}
